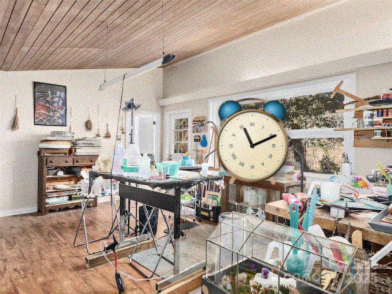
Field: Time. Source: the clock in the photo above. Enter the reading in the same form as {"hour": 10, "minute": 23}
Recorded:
{"hour": 11, "minute": 11}
